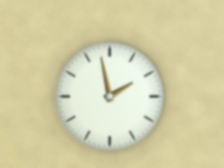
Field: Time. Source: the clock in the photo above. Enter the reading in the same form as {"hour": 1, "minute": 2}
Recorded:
{"hour": 1, "minute": 58}
